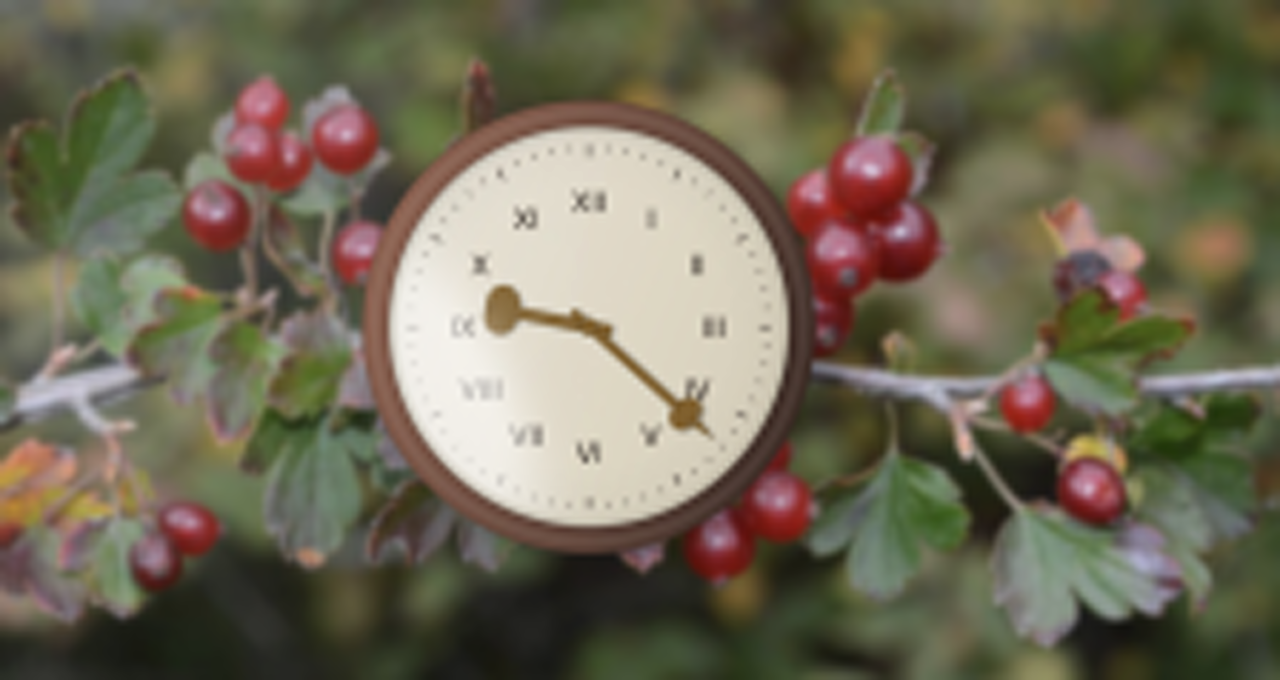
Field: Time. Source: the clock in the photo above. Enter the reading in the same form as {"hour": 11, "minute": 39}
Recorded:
{"hour": 9, "minute": 22}
